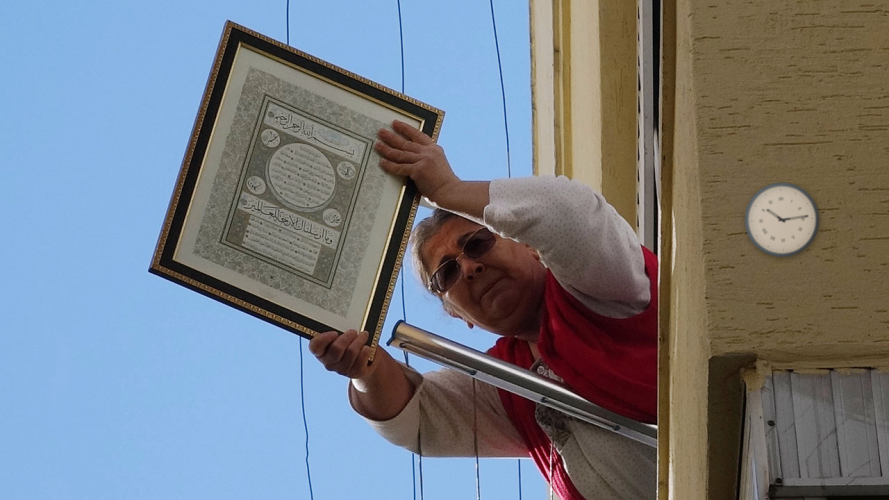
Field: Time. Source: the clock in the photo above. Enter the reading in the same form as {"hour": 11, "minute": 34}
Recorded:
{"hour": 10, "minute": 14}
